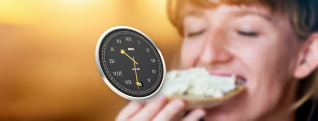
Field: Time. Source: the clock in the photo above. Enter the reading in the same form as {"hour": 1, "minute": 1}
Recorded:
{"hour": 10, "minute": 31}
